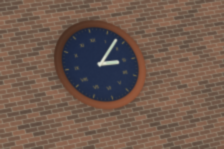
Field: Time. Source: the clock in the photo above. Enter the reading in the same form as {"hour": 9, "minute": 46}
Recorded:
{"hour": 3, "minute": 8}
